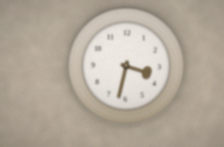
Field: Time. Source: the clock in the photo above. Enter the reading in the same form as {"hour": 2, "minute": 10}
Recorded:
{"hour": 3, "minute": 32}
